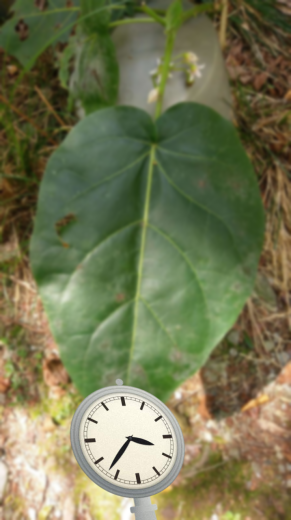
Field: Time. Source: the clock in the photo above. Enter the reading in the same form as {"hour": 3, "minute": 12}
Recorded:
{"hour": 3, "minute": 37}
